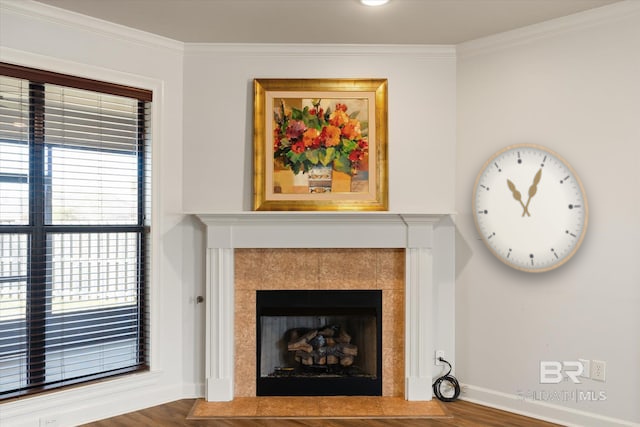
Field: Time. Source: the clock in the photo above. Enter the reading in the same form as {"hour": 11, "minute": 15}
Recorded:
{"hour": 11, "minute": 5}
